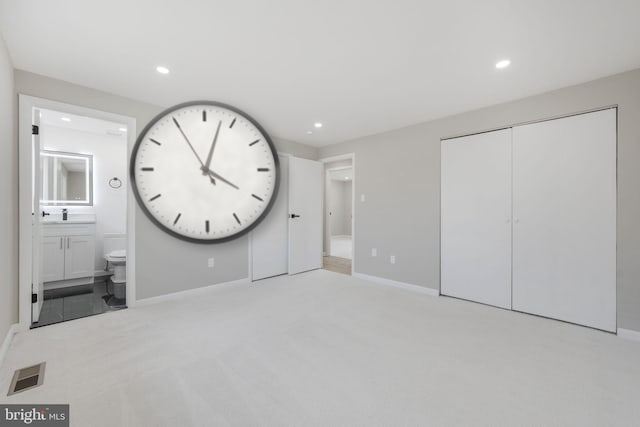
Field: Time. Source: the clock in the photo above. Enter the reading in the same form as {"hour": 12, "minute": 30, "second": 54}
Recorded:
{"hour": 4, "minute": 2, "second": 55}
